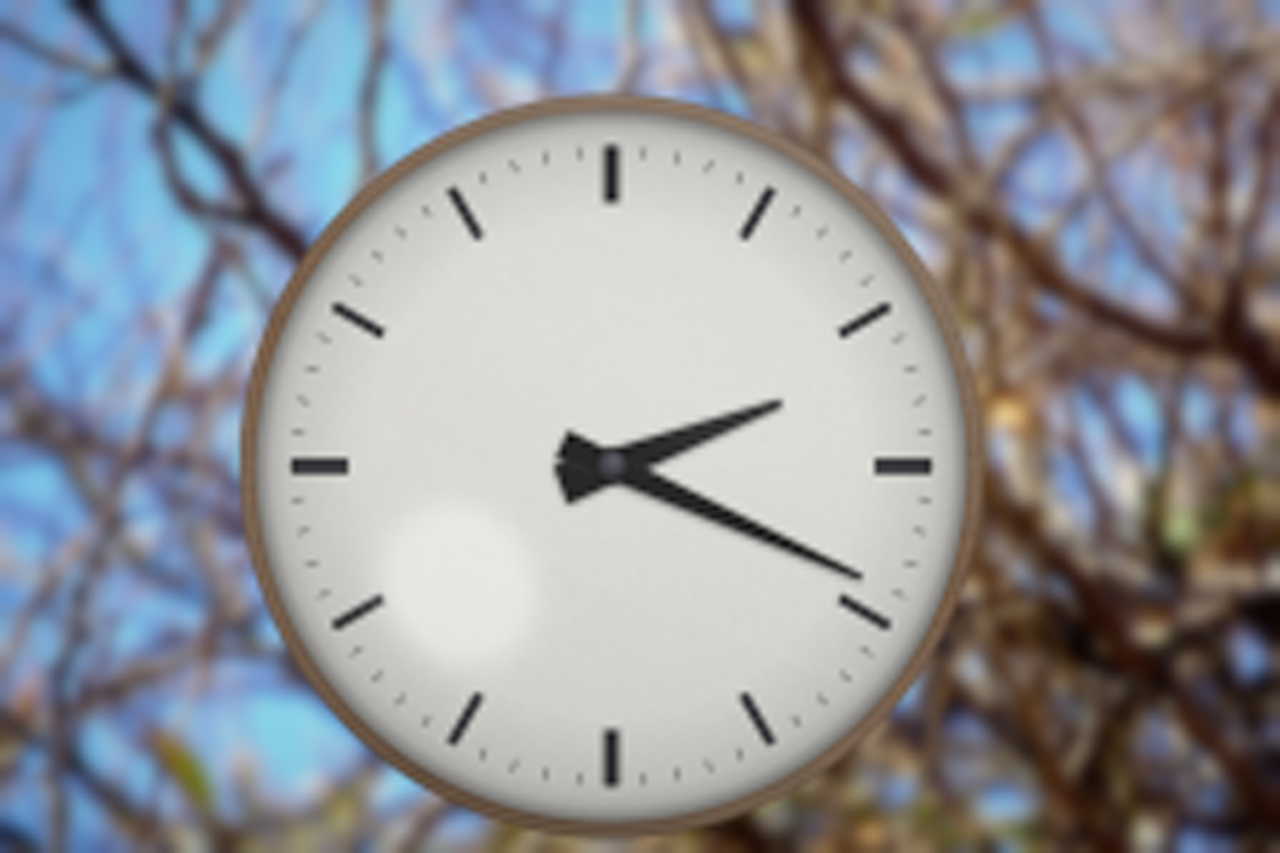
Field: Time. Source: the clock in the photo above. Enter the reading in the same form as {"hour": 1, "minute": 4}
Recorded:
{"hour": 2, "minute": 19}
